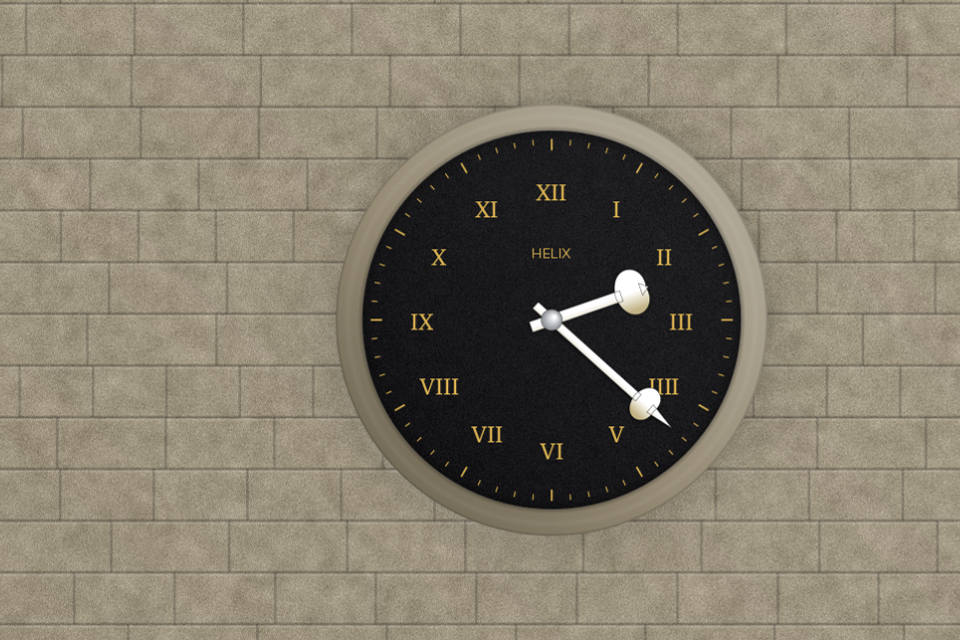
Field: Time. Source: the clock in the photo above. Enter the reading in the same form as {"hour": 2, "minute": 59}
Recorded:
{"hour": 2, "minute": 22}
